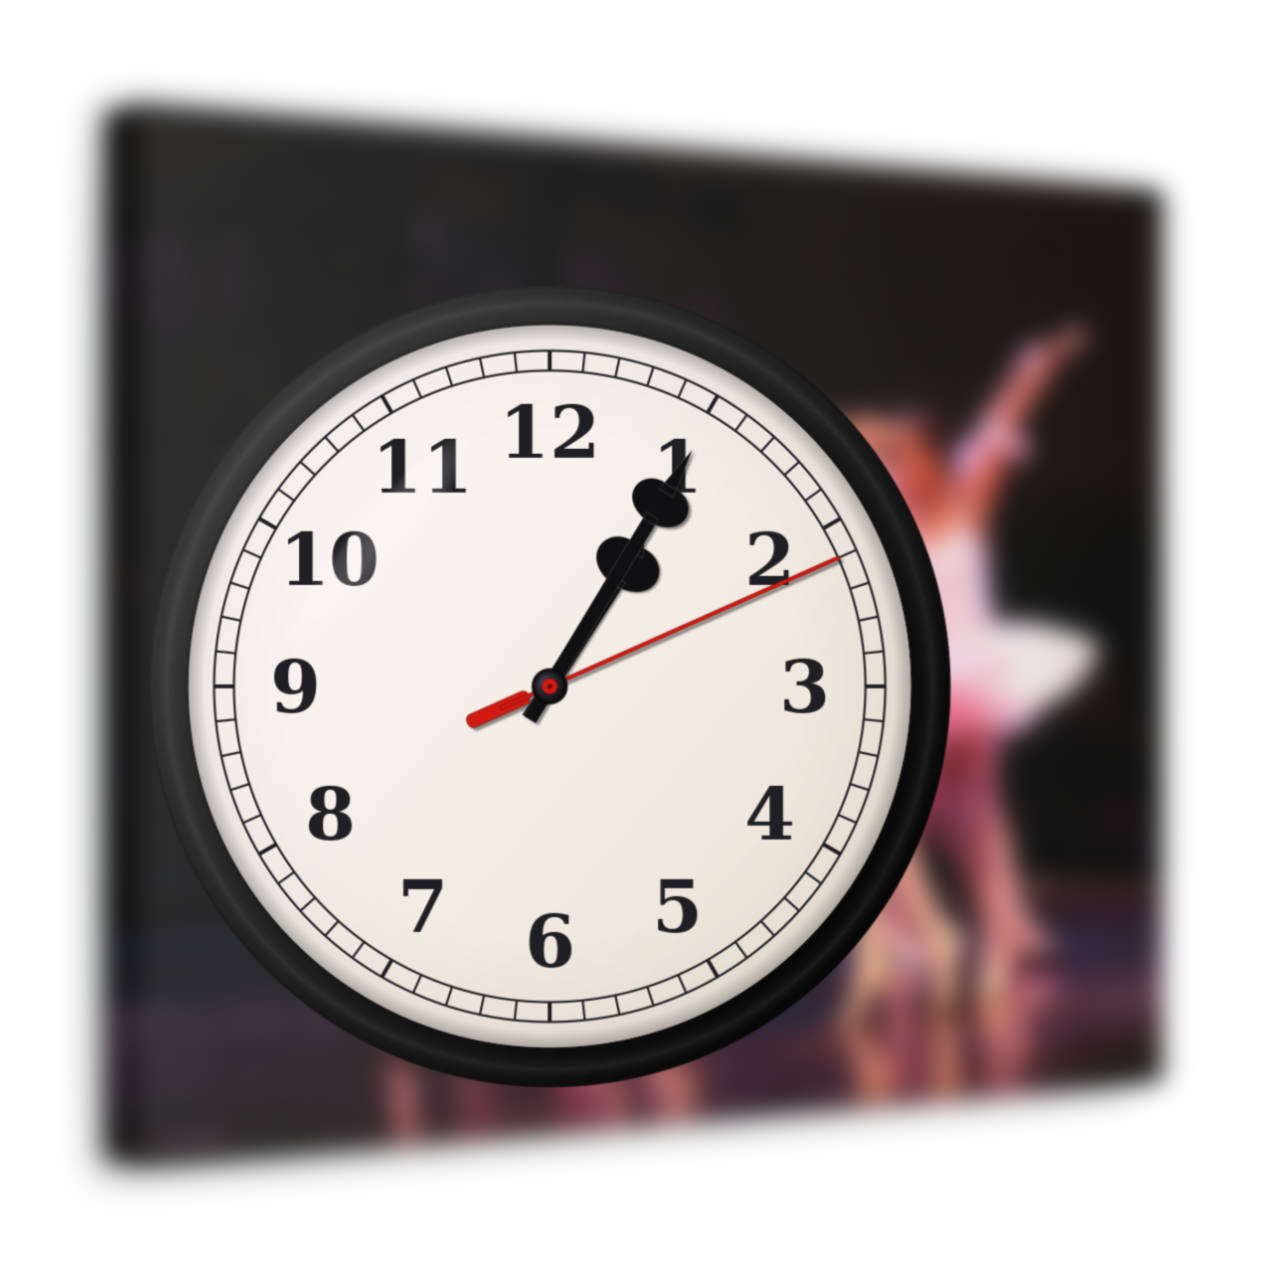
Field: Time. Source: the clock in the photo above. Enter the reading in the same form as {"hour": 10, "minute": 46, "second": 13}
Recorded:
{"hour": 1, "minute": 5, "second": 11}
